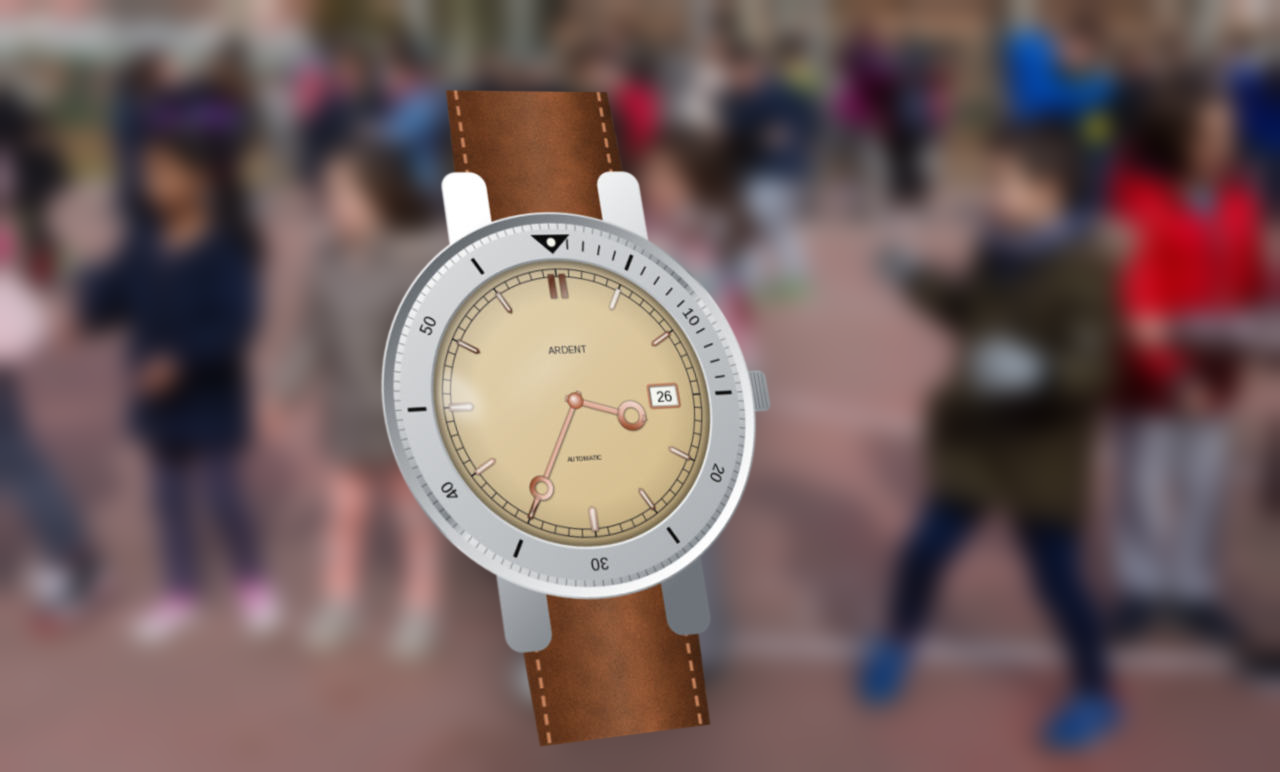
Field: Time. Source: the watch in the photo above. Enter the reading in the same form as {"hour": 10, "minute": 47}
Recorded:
{"hour": 3, "minute": 35}
